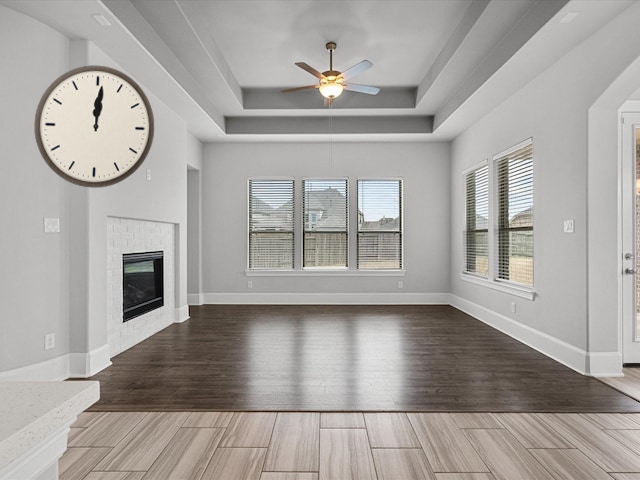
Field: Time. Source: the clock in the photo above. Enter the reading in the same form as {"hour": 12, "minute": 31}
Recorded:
{"hour": 12, "minute": 1}
